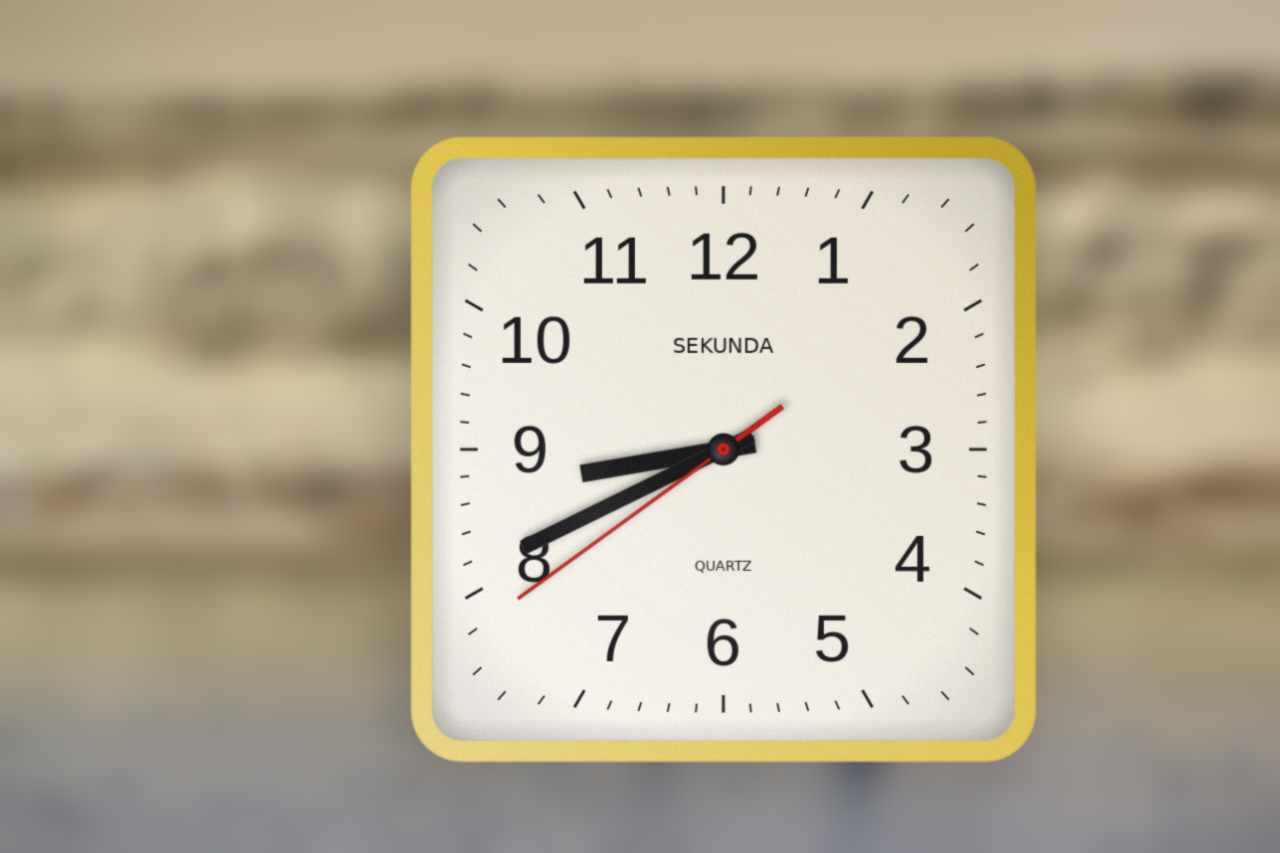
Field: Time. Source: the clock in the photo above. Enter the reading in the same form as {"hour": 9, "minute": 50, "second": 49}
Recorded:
{"hour": 8, "minute": 40, "second": 39}
